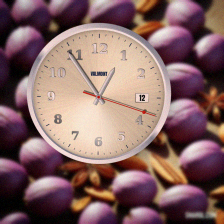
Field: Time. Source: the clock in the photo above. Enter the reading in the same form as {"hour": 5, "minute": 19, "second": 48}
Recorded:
{"hour": 12, "minute": 54, "second": 18}
